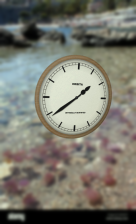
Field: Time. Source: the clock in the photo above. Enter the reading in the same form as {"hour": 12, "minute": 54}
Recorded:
{"hour": 1, "minute": 39}
